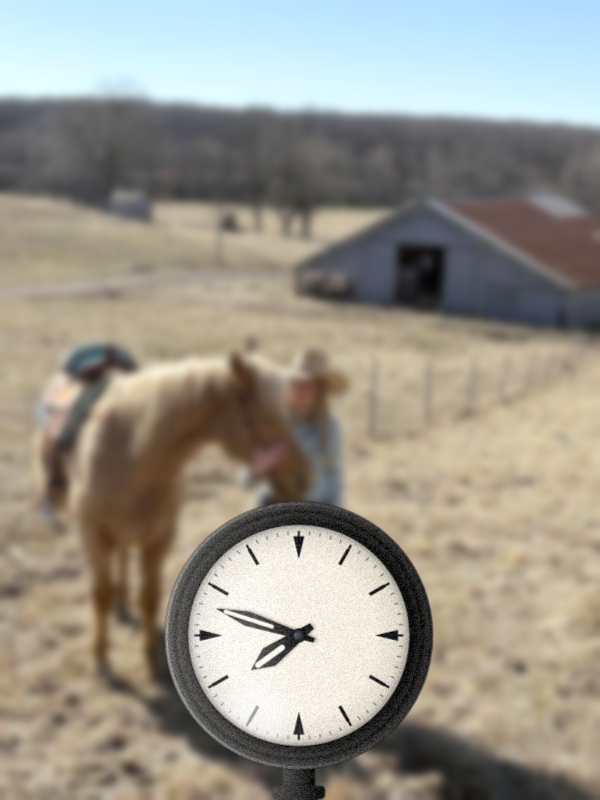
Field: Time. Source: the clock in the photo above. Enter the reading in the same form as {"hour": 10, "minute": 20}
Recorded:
{"hour": 7, "minute": 48}
